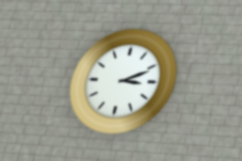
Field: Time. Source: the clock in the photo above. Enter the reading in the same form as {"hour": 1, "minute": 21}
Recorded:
{"hour": 3, "minute": 11}
